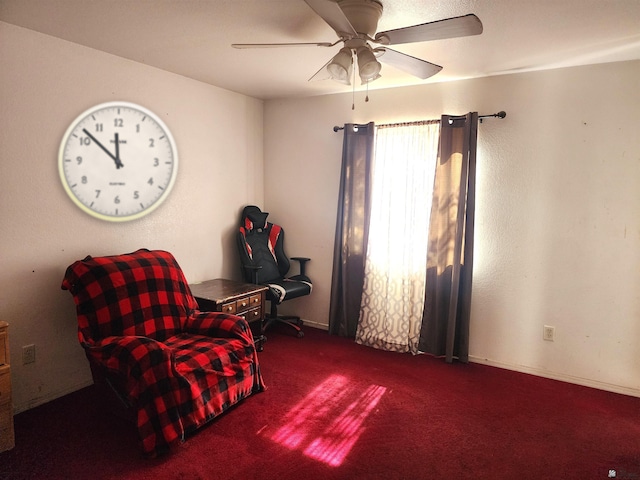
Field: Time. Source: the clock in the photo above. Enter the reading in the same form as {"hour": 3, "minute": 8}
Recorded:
{"hour": 11, "minute": 52}
